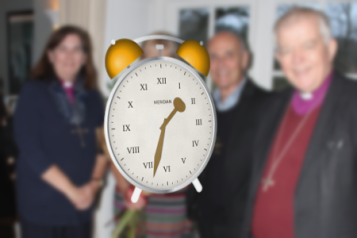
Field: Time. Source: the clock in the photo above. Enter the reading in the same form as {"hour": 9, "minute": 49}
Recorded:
{"hour": 1, "minute": 33}
